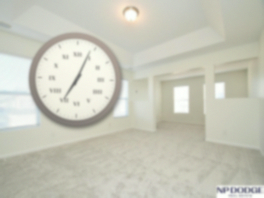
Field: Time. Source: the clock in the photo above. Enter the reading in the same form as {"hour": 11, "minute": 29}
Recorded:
{"hour": 7, "minute": 4}
